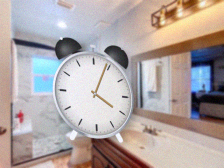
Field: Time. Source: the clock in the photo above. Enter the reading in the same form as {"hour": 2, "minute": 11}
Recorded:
{"hour": 4, "minute": 4}
